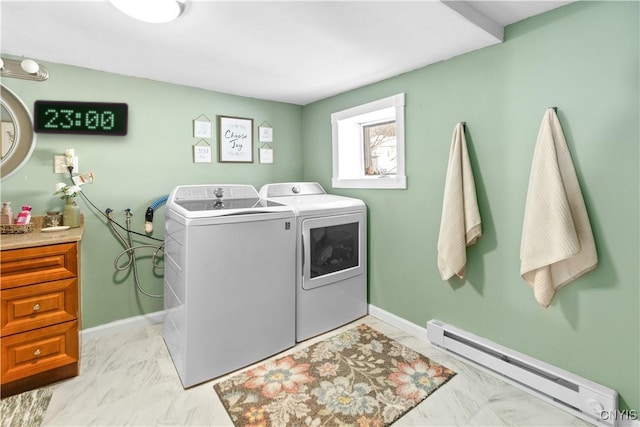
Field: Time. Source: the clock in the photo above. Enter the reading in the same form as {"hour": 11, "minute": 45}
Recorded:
{"hour": 23, "minute": 0}
